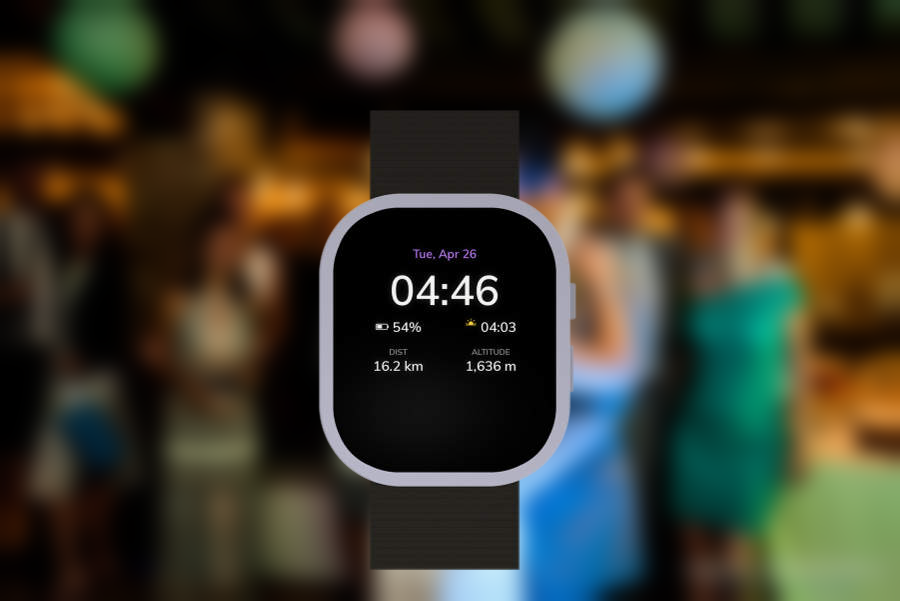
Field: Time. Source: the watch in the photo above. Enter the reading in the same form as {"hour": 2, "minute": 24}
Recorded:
{"hour": 4, "minute": 46}
